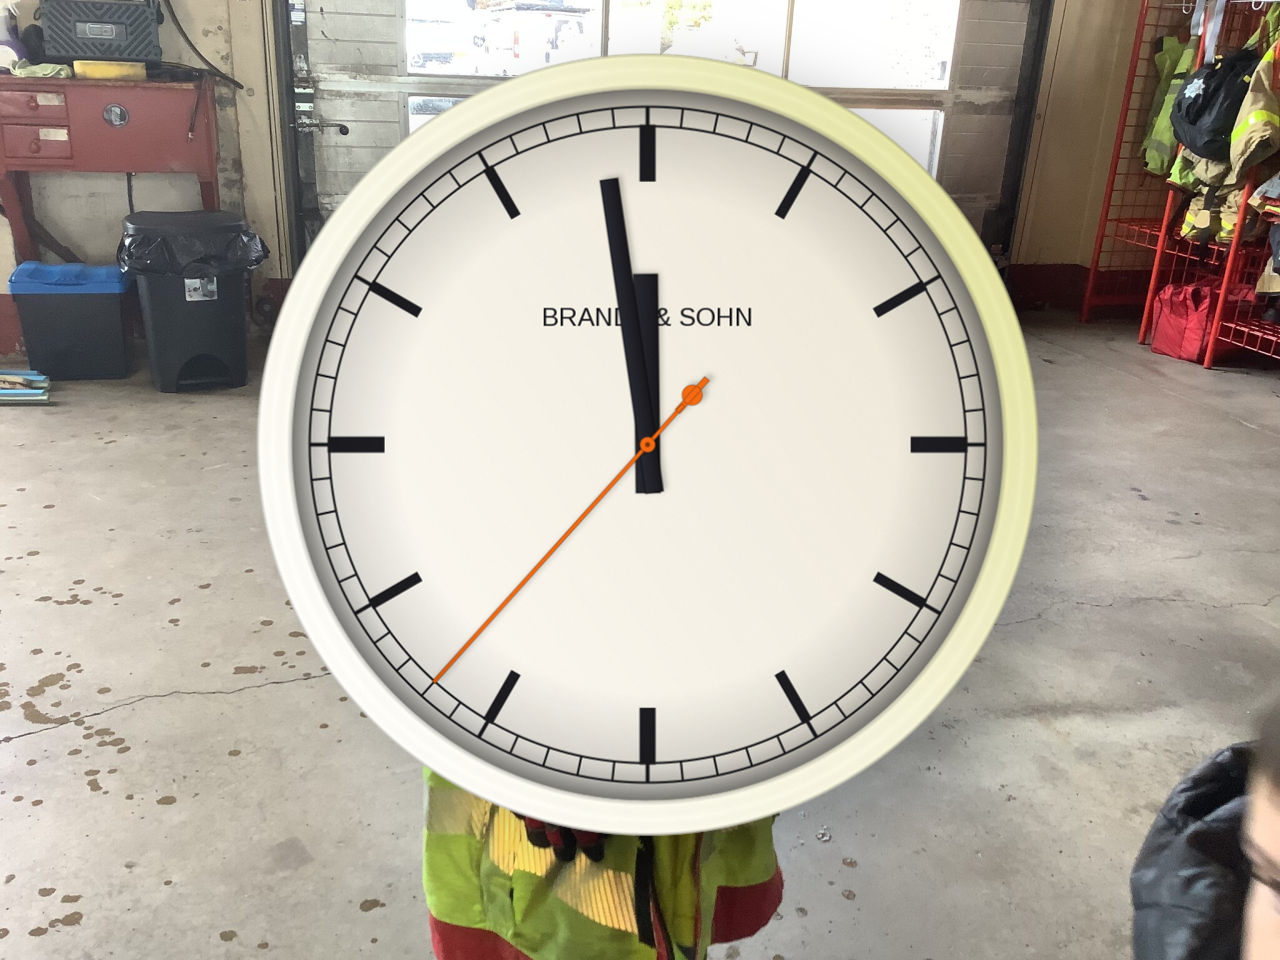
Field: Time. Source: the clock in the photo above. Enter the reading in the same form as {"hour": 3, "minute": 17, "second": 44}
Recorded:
{"hour": 11, "minute": 58, "second": 37}
